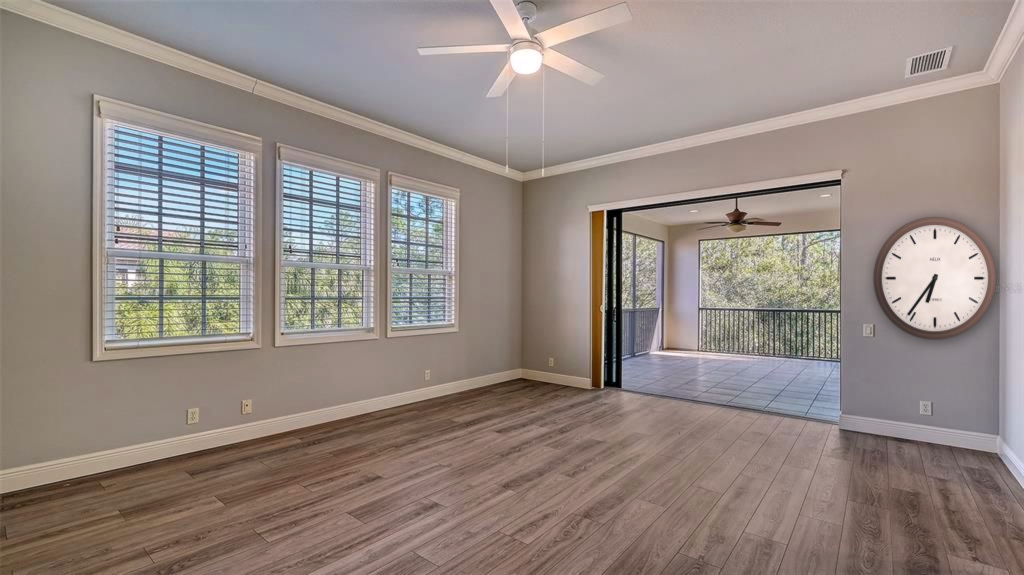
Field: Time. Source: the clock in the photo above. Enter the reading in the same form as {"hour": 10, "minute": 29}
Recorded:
{"hour": 6, "minute": 36}
